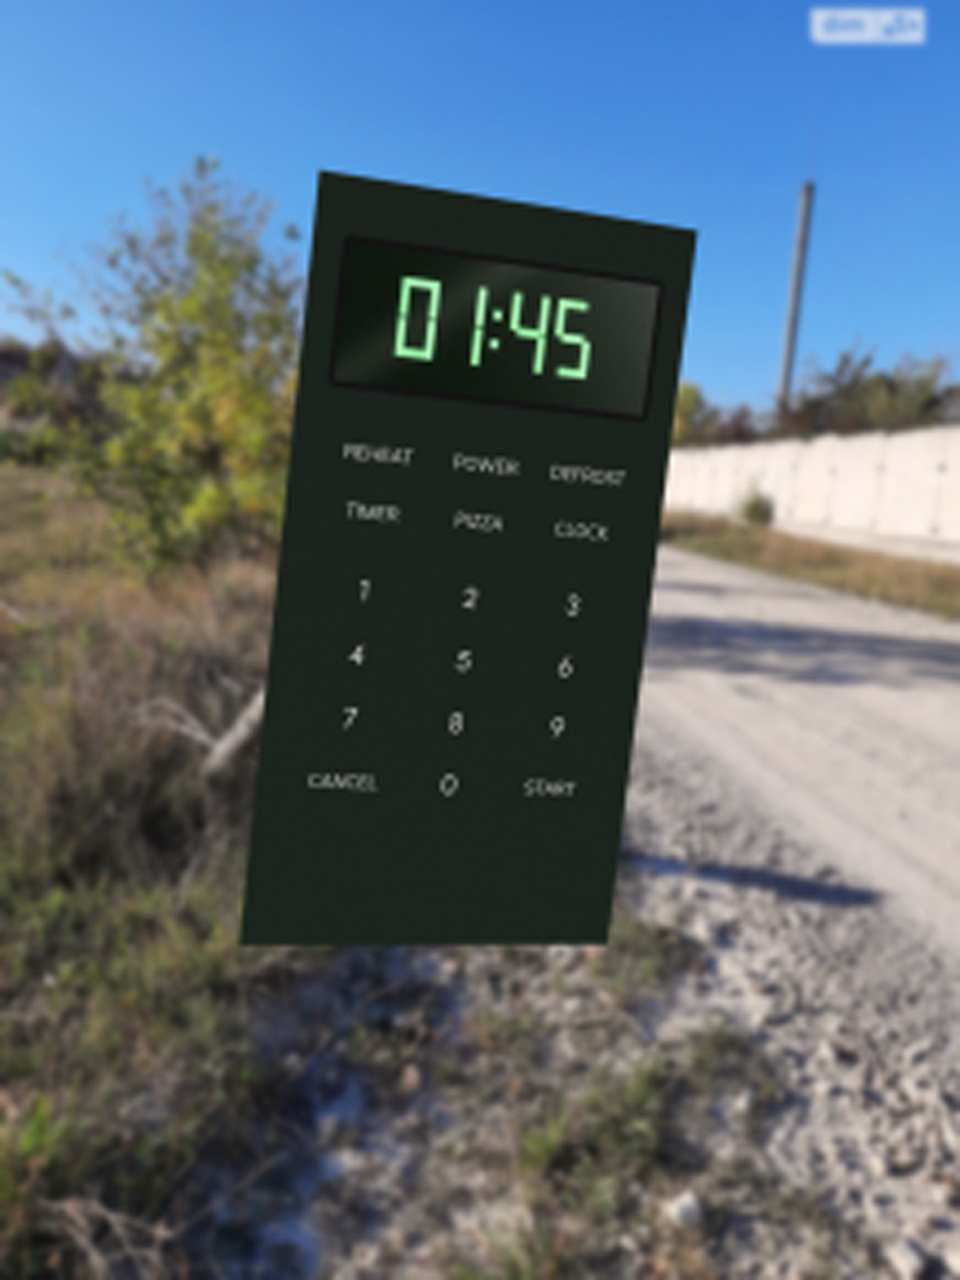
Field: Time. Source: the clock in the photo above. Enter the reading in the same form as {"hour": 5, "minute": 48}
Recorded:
{"hour": 1, "minute": 45}
